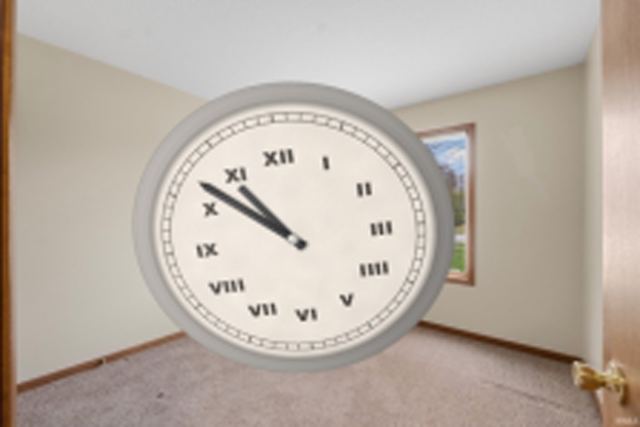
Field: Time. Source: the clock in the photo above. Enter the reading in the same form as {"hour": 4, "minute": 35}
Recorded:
{"hour": 10, "minute": 52}
